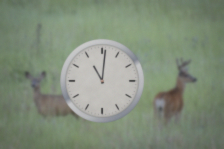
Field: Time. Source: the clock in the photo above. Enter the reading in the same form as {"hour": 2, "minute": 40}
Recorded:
{"hour": 11, "minute": 1}
